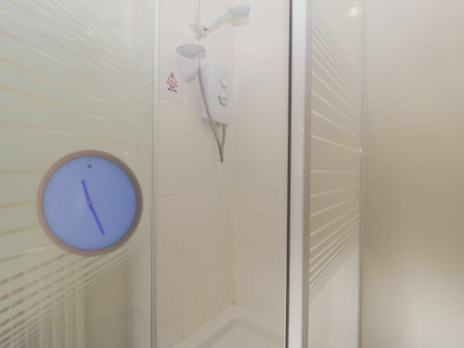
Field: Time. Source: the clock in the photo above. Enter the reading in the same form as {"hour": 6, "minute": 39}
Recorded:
{"hour": 11, "minute": 26}
